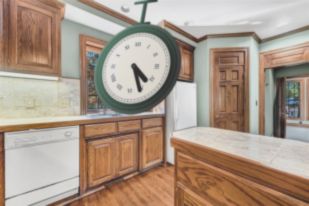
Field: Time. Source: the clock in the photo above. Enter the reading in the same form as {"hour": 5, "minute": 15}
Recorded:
{"hour": 4, "minute": 26}
